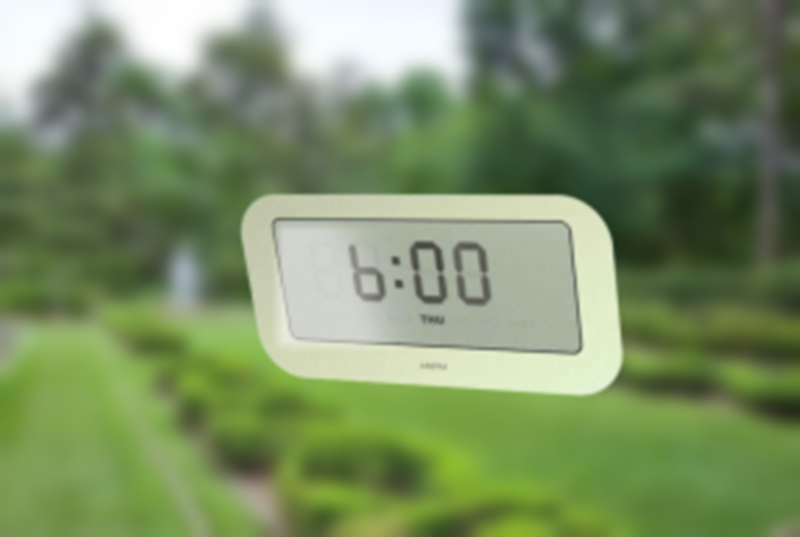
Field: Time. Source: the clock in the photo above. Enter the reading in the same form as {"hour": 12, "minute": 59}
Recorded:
{"hour": 6, "minute": 0}
